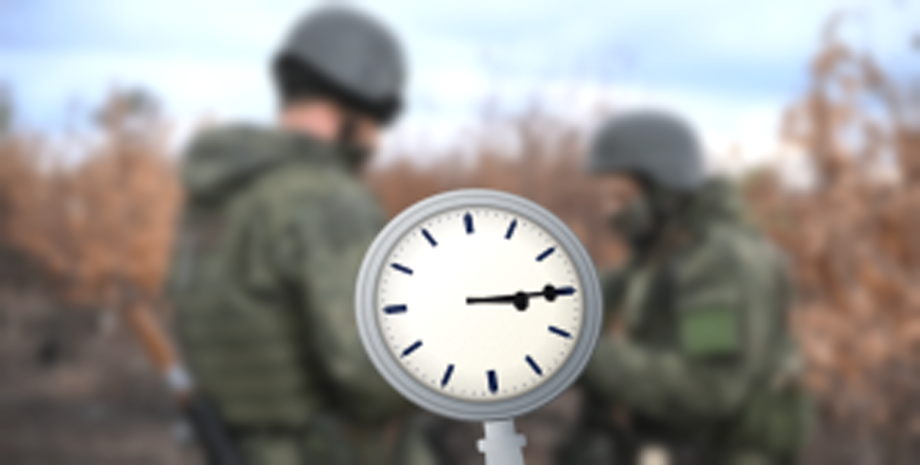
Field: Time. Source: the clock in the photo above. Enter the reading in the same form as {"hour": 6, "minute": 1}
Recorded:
{"hour": 3, "minute": 15}
